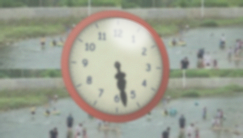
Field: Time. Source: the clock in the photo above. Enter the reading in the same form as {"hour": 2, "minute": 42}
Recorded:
{"hour": 5, "minute": 28}
